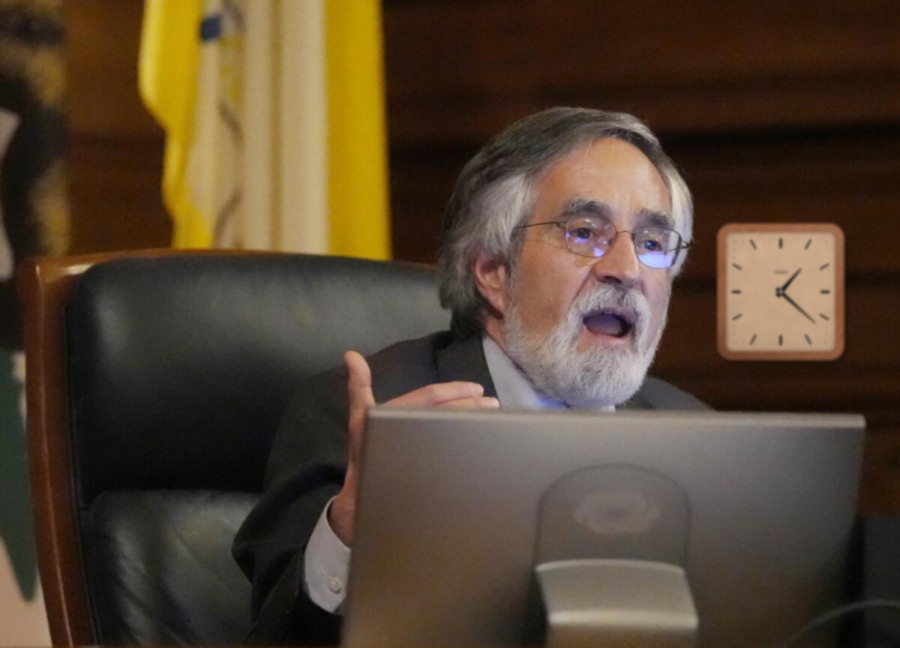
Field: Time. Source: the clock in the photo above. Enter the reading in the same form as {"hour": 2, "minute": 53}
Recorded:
{"hour": 1, "minute": 22}
